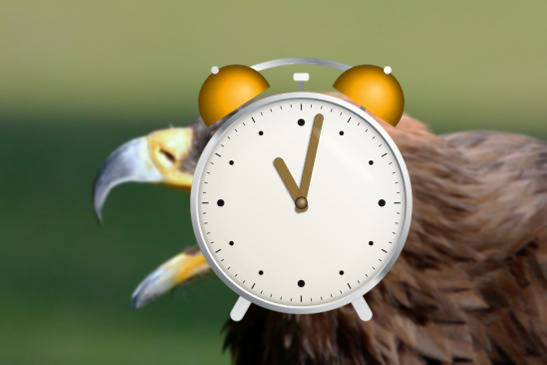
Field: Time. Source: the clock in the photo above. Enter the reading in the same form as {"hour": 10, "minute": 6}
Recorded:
{"hour": 11, "minute": 2}
